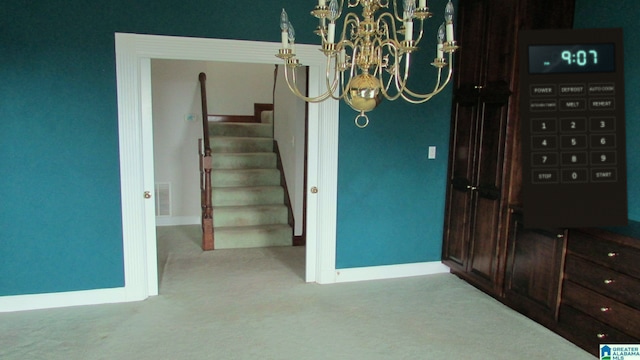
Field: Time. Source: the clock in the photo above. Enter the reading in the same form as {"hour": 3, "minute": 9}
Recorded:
{"hour": 9, "minute": 7}
